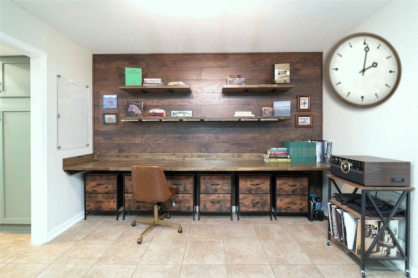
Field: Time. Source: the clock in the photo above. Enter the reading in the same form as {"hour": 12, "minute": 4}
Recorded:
{"hour": 2, "minute": 1}
